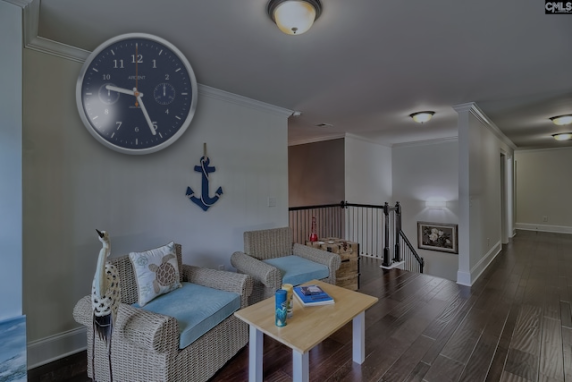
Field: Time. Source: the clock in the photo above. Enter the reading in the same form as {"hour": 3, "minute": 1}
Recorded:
{"hour": 9, "minute": 26}
